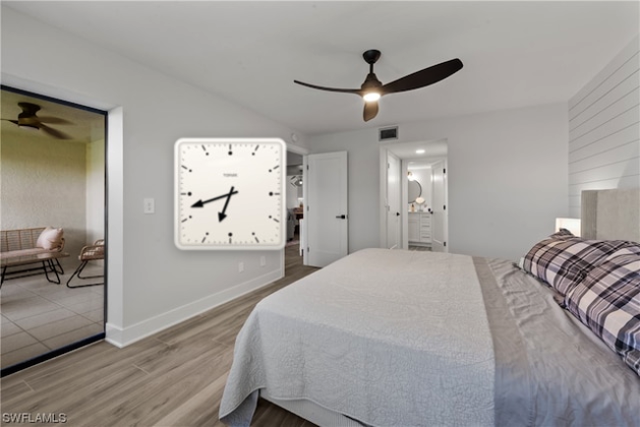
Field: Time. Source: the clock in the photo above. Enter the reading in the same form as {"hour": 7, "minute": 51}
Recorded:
{"hour": 6, "minute": 42}
